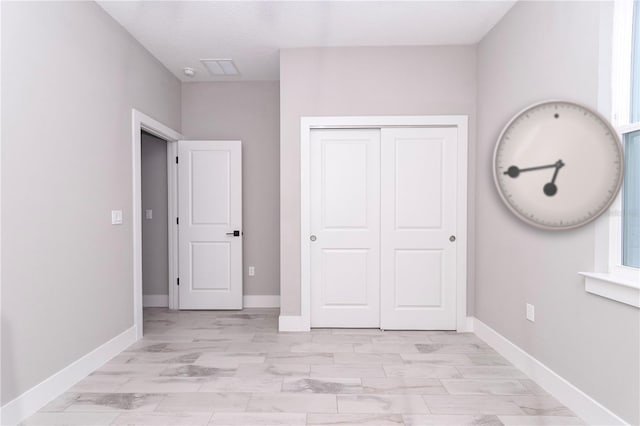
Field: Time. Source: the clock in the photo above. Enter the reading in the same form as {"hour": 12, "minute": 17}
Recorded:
{"hour": 6, "minute": 44}
